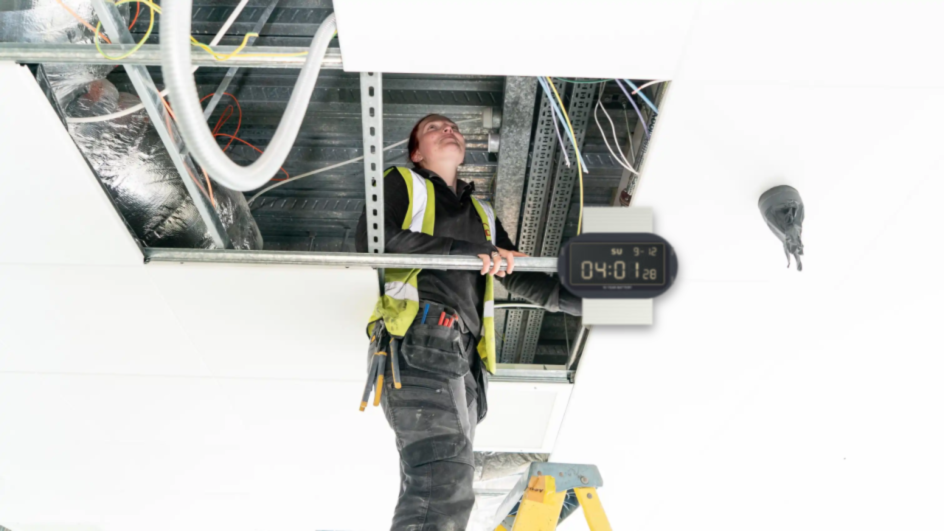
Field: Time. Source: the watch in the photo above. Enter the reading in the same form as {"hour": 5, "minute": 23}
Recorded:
{"hour": 4, "minute": 1}
